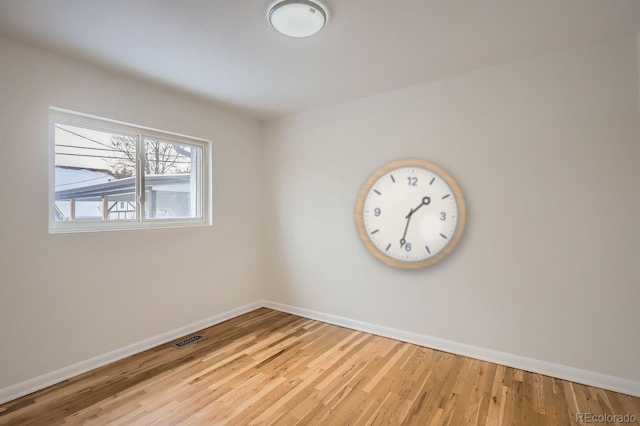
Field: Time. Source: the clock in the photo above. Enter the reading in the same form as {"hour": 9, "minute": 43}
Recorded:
{"hour": 1, "minute": 32}
